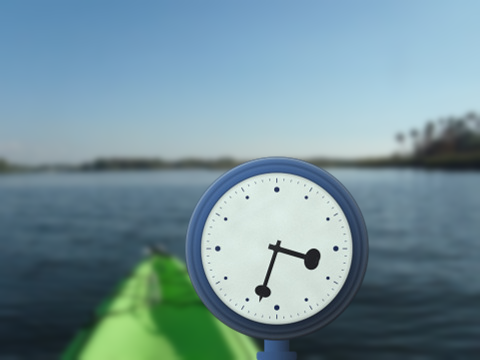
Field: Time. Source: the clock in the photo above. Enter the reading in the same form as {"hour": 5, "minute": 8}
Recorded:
{"hour": 3, "minute": 33}
